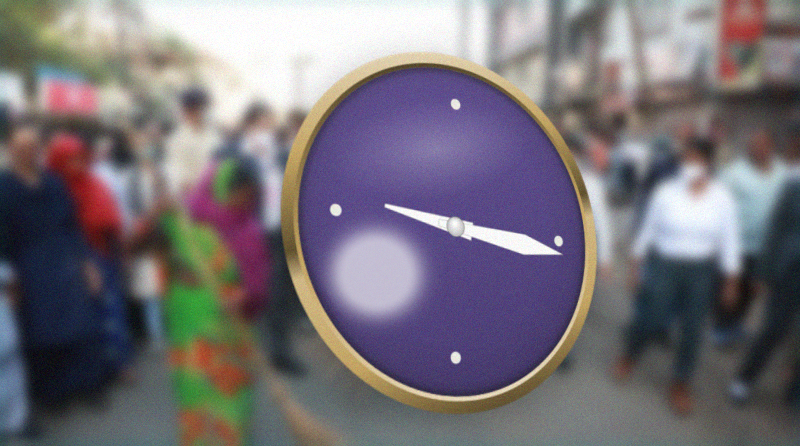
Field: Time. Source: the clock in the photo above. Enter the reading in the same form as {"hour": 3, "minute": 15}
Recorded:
{"hour": 9, "minute": 16}
